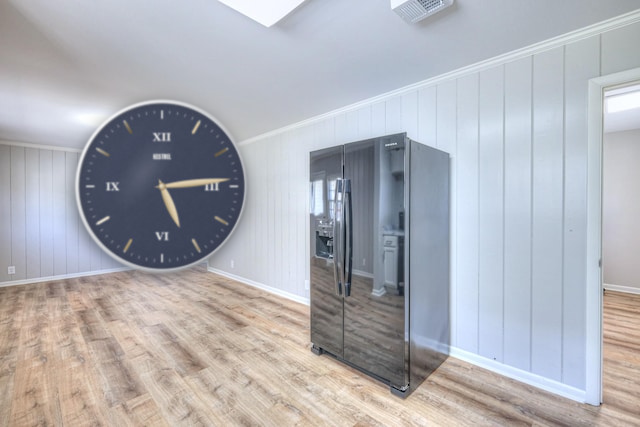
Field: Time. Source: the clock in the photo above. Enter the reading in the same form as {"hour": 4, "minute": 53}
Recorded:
{"hour": 5, "minute": 14}
